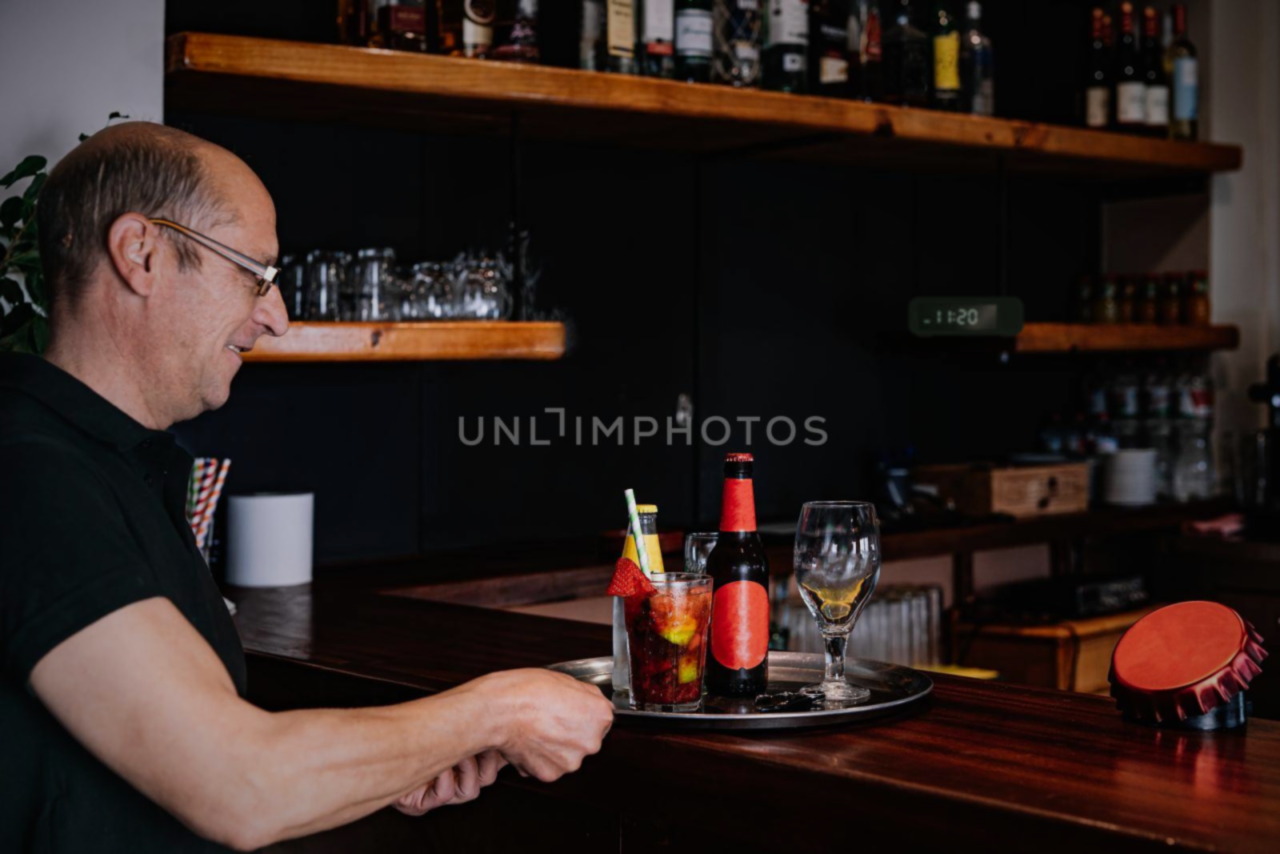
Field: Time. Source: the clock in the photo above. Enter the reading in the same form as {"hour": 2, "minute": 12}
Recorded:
{"hour": 11, "minute": 20}
